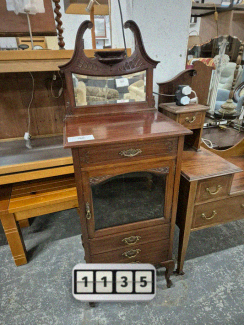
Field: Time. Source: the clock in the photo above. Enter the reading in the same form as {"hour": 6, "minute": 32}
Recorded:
{"hour": 11, "minute": 35}
